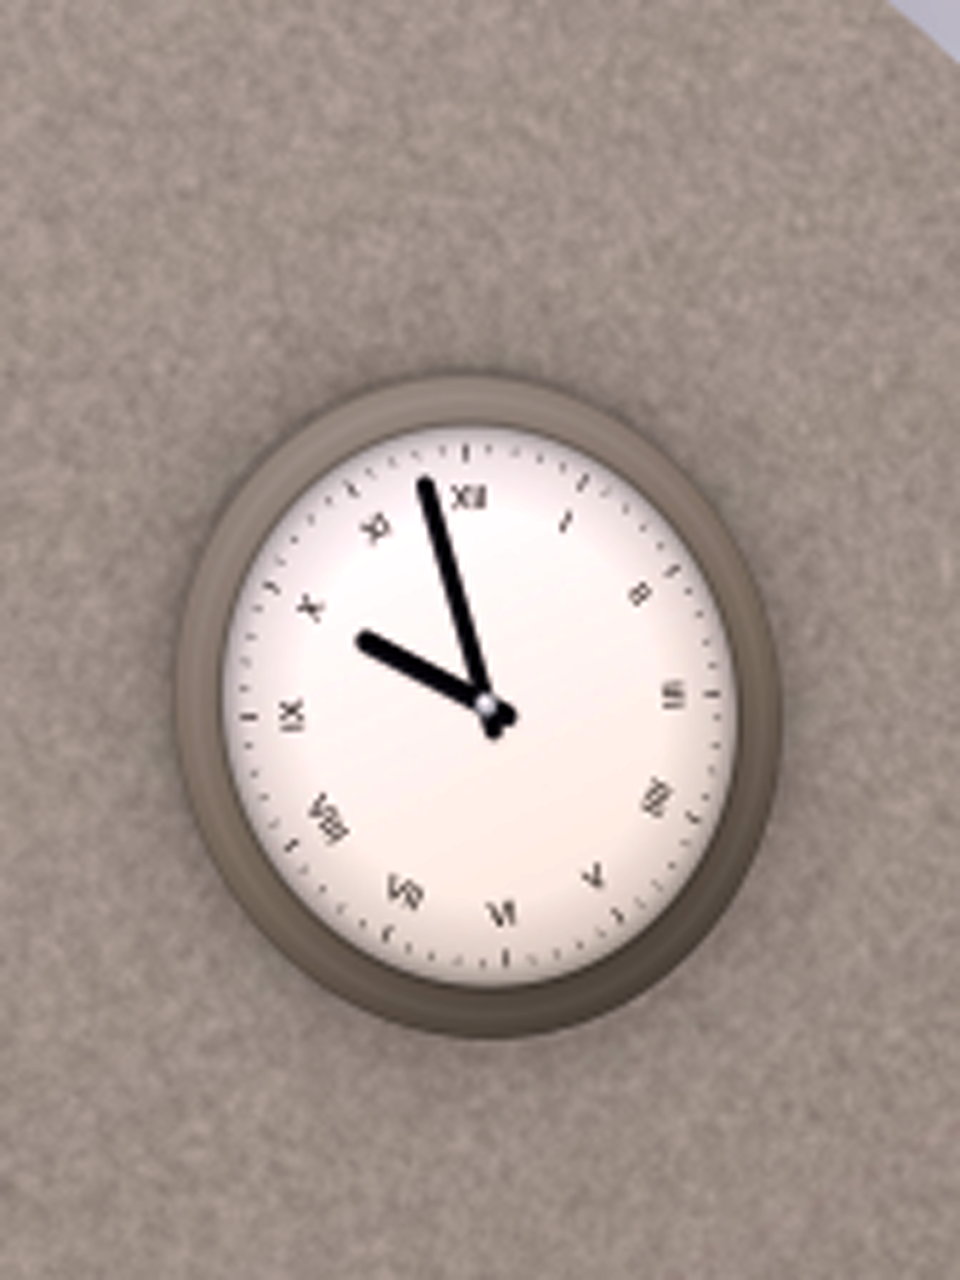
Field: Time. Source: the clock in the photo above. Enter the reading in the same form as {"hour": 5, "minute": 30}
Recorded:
{"hour": 9, "minute": 58}
